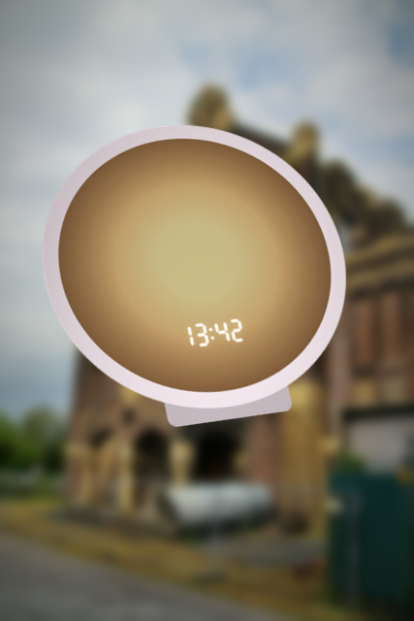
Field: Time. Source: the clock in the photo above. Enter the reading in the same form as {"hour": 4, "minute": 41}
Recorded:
{"hour": 13, "minute": 42}
